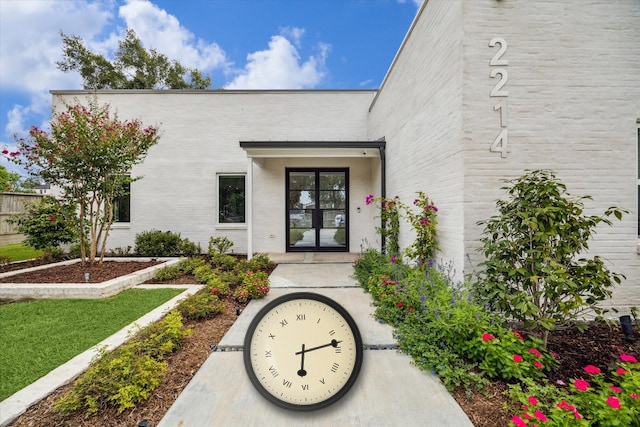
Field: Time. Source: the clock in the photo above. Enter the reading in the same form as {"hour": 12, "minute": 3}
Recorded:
{"hour": 6, "minute": 13}
